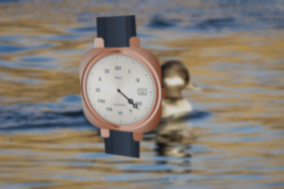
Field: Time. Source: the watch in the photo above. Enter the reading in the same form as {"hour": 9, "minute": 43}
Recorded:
{"hour": 4, "minute": 22}
